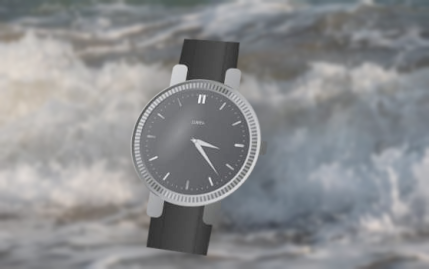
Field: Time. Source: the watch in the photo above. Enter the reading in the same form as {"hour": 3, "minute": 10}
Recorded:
{"hour": 3, "minute": 23}
